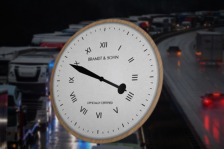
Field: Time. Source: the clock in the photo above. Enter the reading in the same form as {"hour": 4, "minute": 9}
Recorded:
{"hour": 3, "minute": 49}
